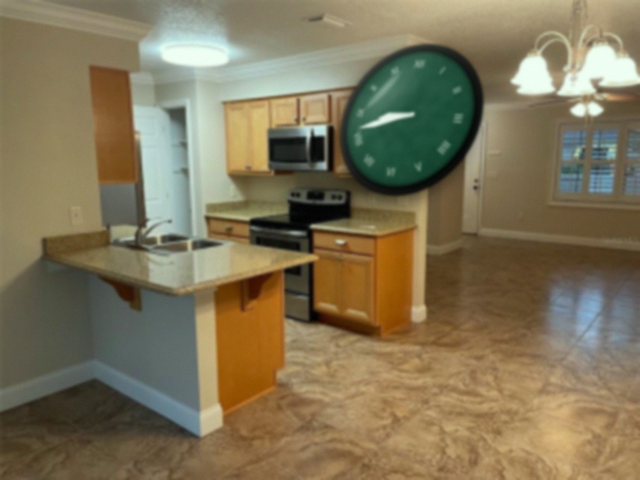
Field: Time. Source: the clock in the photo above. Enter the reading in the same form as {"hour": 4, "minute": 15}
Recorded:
{"hour": 8, "minute": 42}
